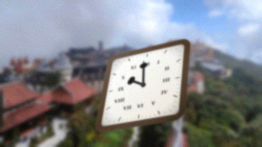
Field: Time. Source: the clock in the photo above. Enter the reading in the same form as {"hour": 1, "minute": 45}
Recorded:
{"hour": 9, "minute": 59}
